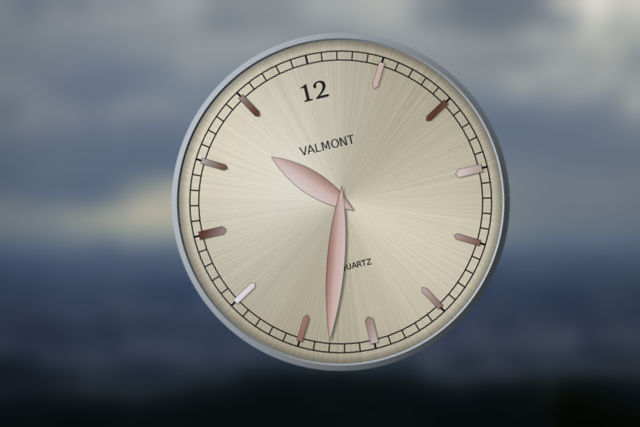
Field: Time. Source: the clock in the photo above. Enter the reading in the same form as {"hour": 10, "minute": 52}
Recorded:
{"hour": 10, "minute": 33}
